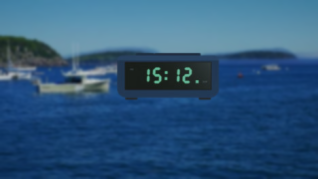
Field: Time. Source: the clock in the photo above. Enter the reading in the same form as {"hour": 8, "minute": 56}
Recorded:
{"hour": 15, "minute": 12}
